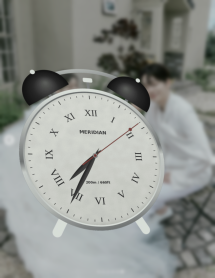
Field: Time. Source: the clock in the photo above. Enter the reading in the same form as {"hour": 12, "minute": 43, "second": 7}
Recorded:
{"hour": 7, "minute": 35, "second": 9}
